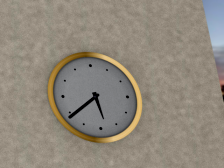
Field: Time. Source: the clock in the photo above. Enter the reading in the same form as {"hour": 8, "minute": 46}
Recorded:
{"hour": 5, "minute": 39}
